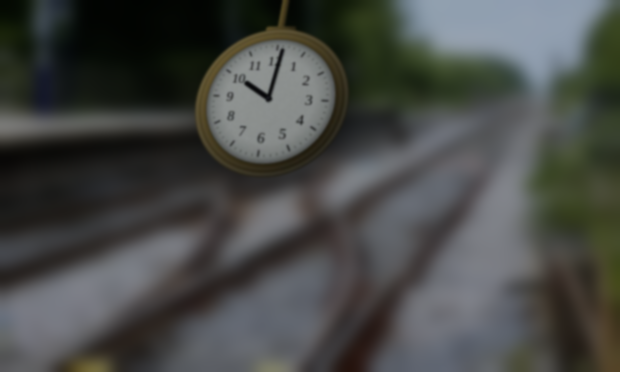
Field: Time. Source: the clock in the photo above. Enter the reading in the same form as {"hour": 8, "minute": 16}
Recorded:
{"hour": 10, "minute": 1}
